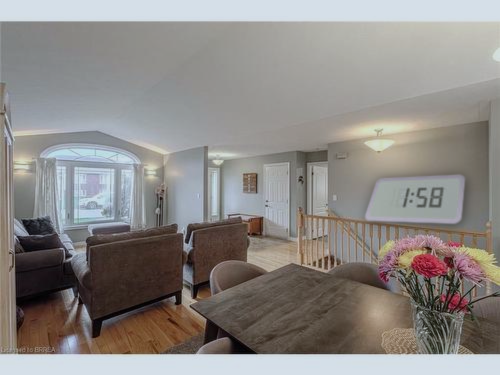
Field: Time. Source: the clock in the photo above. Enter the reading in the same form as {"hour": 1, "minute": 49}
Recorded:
{"hour": 1, "minute": 58}
